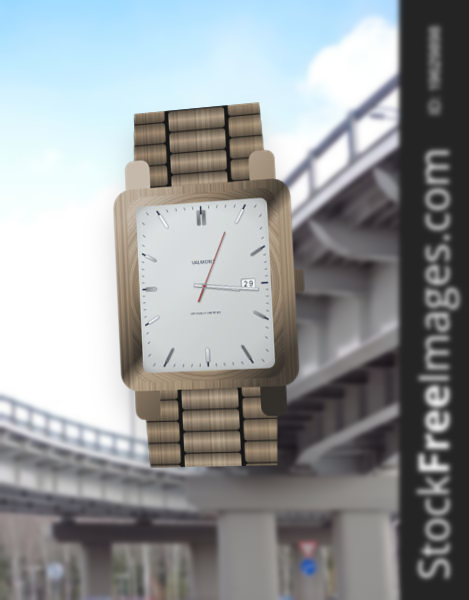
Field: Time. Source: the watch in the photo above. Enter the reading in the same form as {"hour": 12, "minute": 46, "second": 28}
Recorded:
{"hour": 3, "minute": 16, "second": 4}
